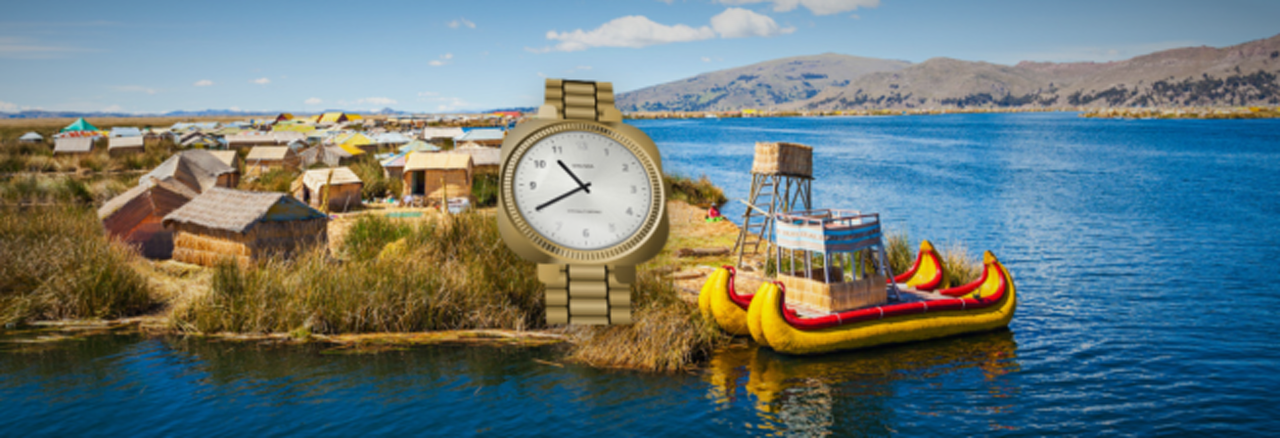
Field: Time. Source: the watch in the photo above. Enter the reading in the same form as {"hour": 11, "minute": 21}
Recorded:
{"hour": 10, "minute": 40}
